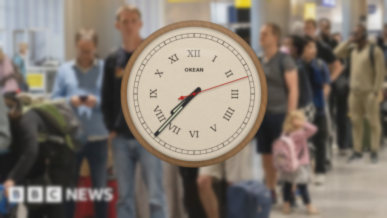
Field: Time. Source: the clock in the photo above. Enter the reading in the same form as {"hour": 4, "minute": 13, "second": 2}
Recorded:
{"hour": 7, "minute": 37, "second": 12}
